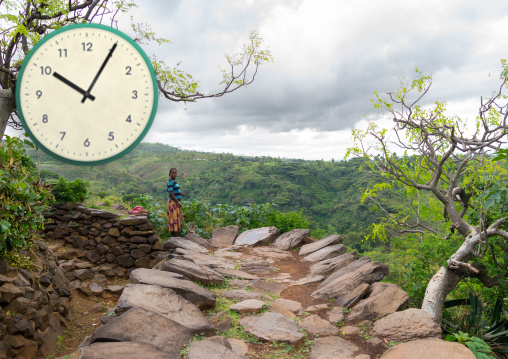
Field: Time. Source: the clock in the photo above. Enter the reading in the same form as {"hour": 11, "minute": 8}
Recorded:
{"hour": 10, "minute": 5}
